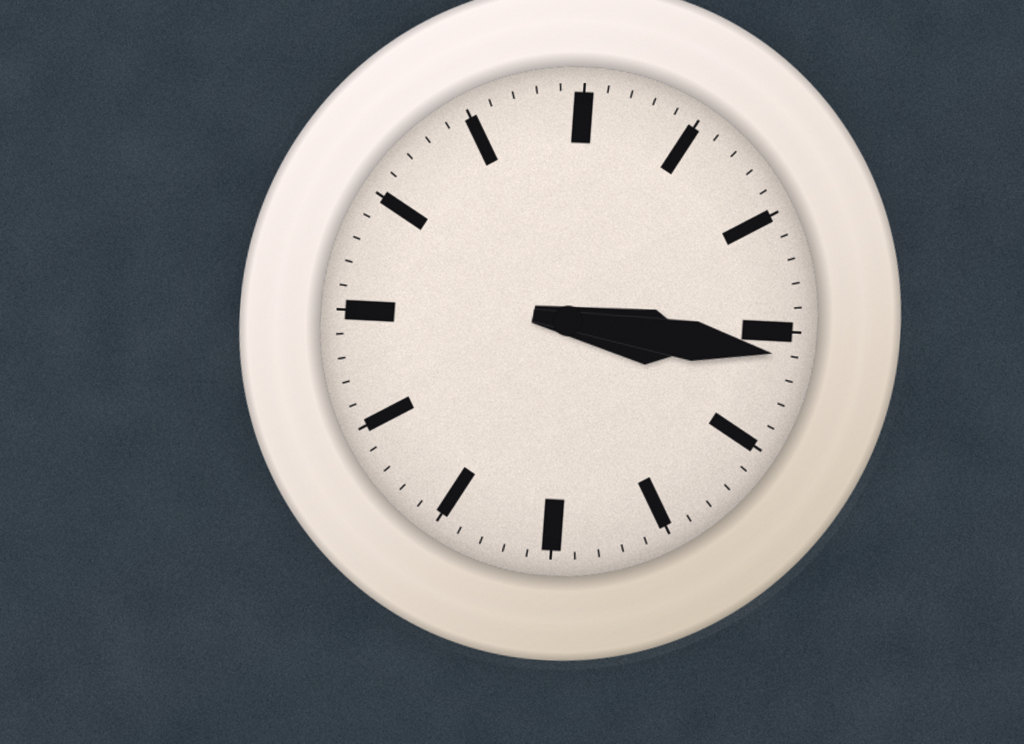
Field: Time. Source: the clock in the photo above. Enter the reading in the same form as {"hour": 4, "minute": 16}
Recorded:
{"hour": 3, "minute": 16}
